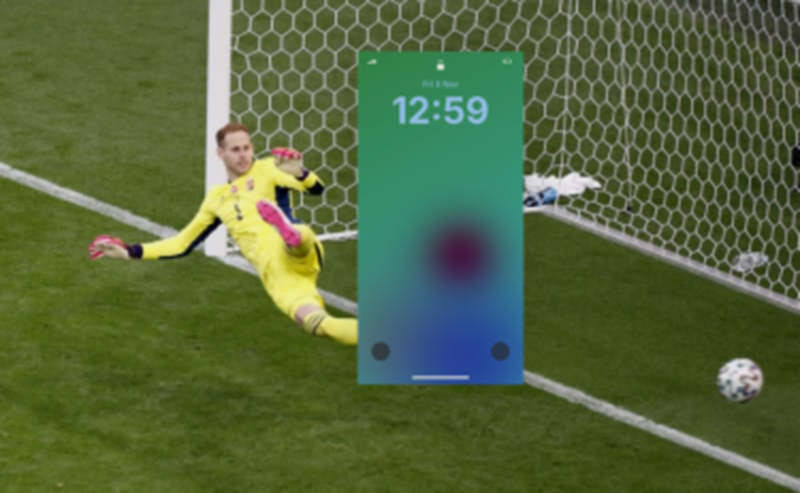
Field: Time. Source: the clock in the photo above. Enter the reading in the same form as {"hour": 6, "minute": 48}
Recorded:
{"hour": 12, "minute": 59}
